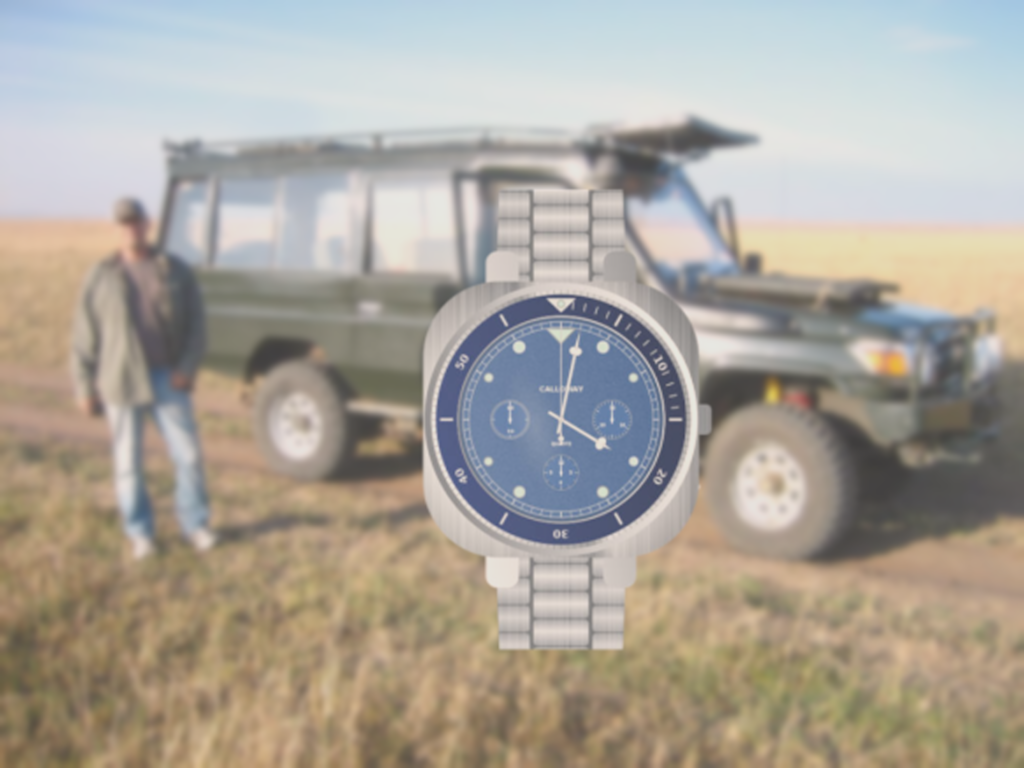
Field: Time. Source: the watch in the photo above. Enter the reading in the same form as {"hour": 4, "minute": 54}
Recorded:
{"hour": 4, "minute": 2}
